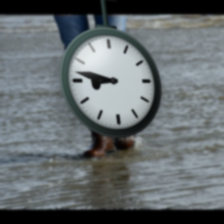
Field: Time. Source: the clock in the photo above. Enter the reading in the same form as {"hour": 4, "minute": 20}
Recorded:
{"hour": 8, "minute": 47}
